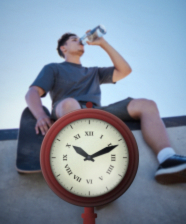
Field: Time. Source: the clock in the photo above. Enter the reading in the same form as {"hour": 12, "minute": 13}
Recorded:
{"hour": 10, "minute": 11}
